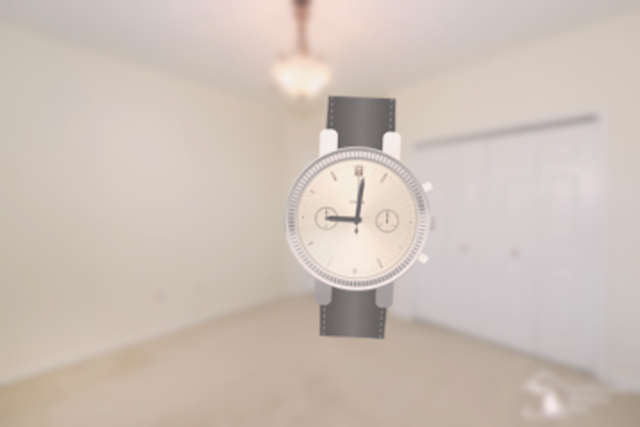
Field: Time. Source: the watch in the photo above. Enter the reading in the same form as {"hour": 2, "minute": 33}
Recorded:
{"hour": 9, "minute": 1}
